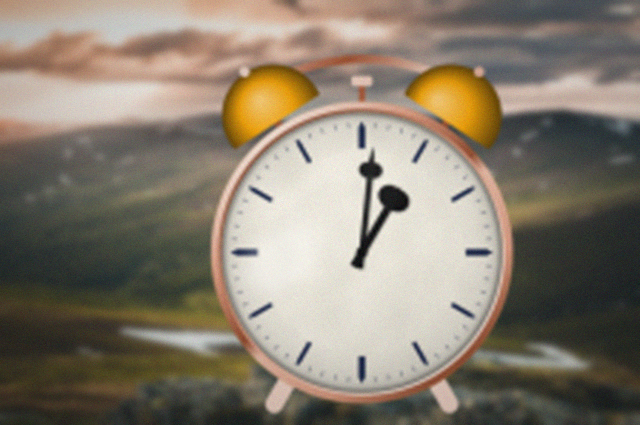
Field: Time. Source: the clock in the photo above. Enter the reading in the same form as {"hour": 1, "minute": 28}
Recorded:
{"hour": 1, "minute": 1}
